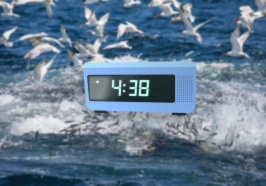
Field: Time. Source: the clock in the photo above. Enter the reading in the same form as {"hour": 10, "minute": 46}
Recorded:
{"hour": 4, "minute": 38}
